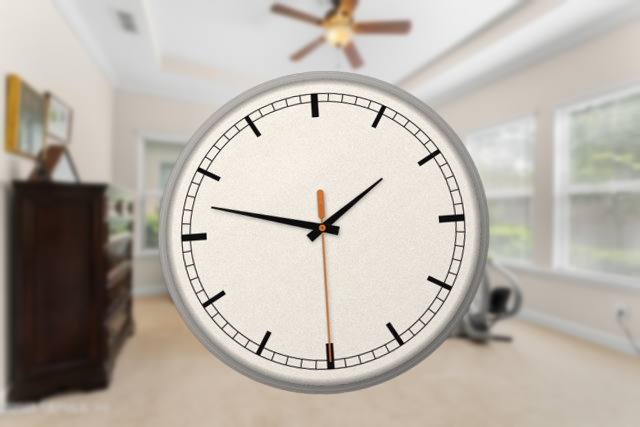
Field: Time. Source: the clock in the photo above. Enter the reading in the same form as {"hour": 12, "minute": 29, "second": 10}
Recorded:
{"hour": 1, "minute": 47, "second": 30}
